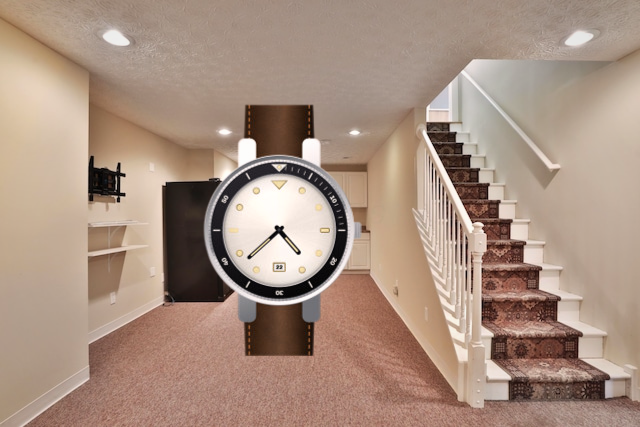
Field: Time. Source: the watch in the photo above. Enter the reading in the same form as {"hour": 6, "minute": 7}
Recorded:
{"hour": 4, "minute": 38}
